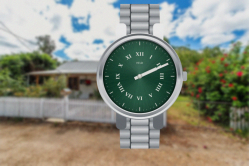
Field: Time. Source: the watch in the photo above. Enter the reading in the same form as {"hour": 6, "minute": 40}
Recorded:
{"hour": 2, "minute": 11}
